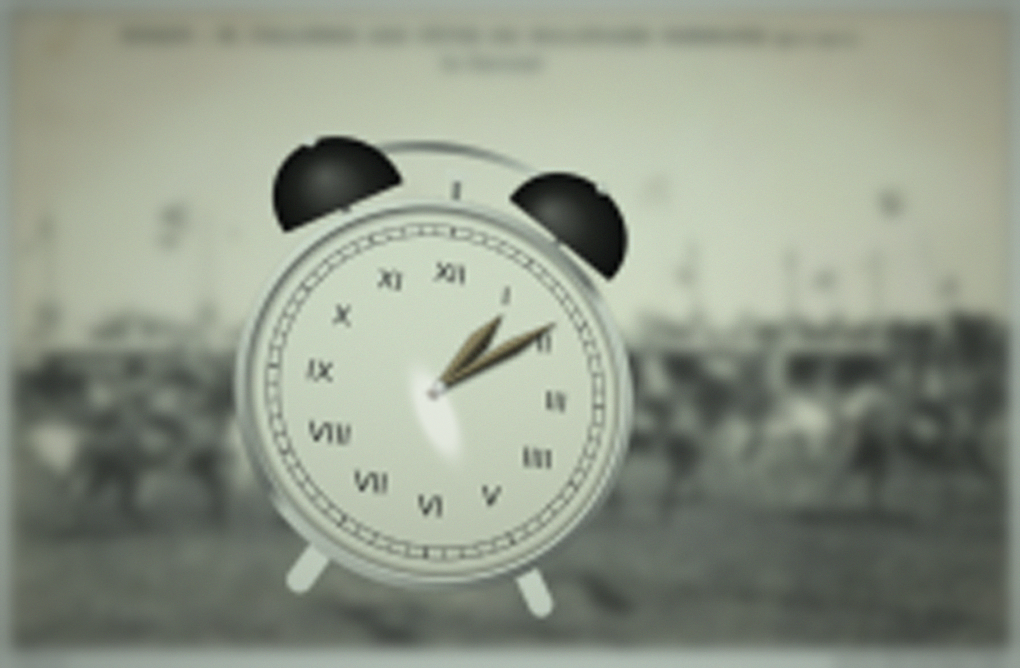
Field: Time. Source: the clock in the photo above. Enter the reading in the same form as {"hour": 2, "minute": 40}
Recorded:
{"hour": 1, "minute": 9}
